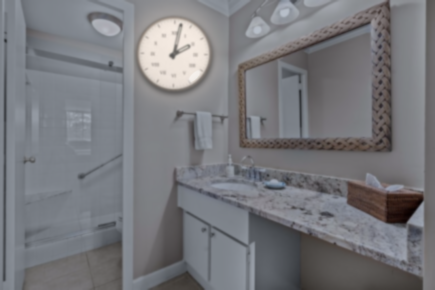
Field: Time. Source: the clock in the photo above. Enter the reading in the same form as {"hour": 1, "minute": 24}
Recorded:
{"hour": 2, "minute": 2}
